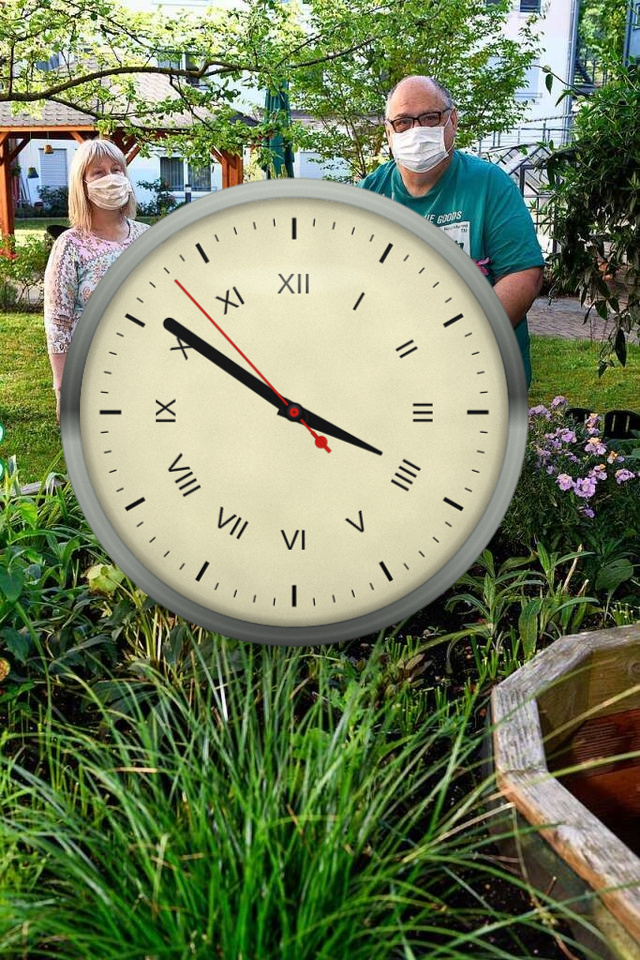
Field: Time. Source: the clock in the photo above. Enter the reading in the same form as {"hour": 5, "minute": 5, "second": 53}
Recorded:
{"hour": 3, "minute": 50, "second": 53}
